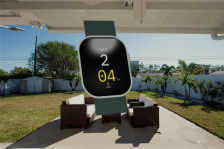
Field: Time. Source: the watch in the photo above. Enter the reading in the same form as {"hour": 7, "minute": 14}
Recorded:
{"hour": 2, "minute": 4}
